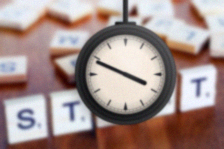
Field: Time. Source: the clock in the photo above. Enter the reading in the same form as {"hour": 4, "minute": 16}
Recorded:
{"hour": 3, "minute": 49}
